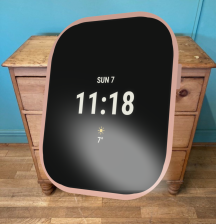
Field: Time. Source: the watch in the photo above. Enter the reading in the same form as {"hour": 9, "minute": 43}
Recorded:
{"hour": 11, "minute": 18}
